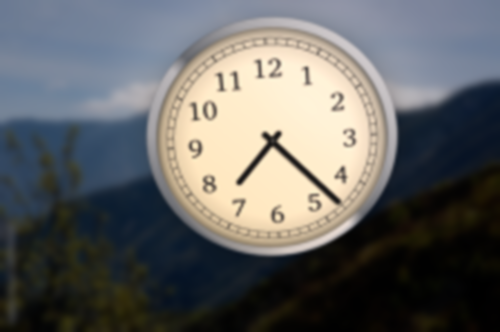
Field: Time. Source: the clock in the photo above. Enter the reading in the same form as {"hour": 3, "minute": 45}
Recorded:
{"hour": 7, "minute": 23}
